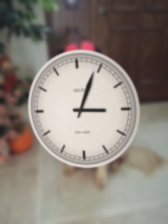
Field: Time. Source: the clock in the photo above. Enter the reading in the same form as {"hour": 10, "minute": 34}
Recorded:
{"hour": 3, "minute": 4}
